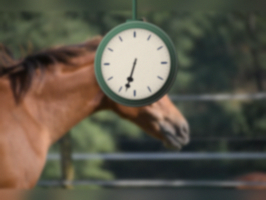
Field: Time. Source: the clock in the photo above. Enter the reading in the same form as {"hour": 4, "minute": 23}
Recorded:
{"hour": 6, "minute": 33}
